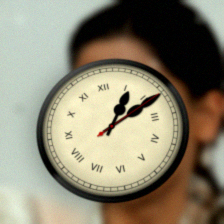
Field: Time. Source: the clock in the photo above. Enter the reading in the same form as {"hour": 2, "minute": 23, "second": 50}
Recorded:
{"hour": 1, "minute": 11, "second": 11}
